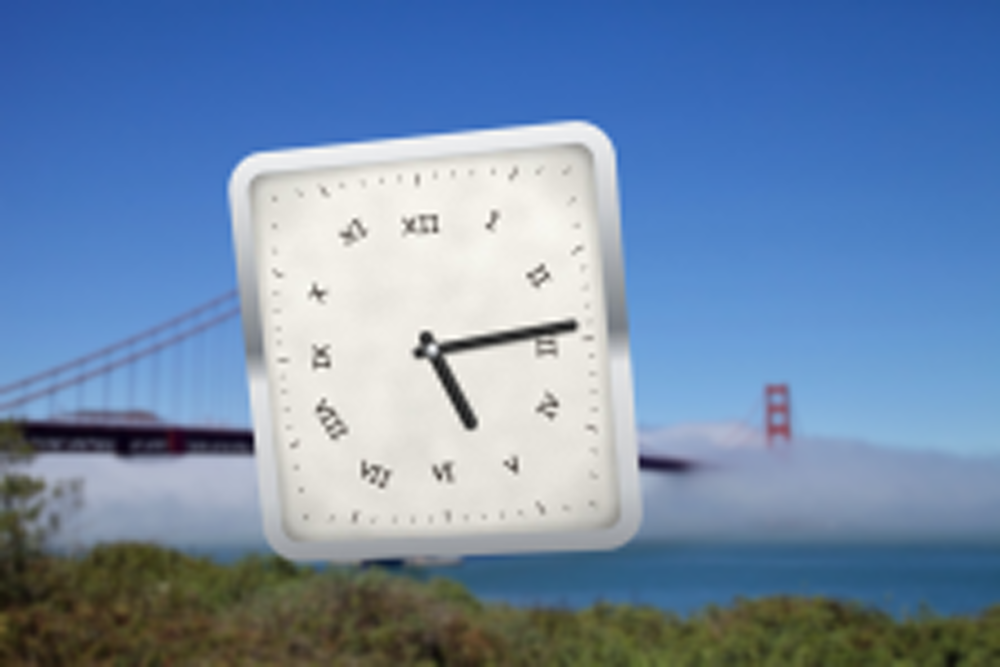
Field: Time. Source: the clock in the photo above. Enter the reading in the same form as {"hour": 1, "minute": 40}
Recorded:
{"hour": 5, "minute": 14}
